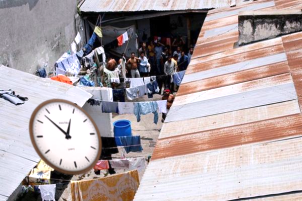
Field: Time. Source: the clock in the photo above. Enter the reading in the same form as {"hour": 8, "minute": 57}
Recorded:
{"hour": 12, "minute": 53}
